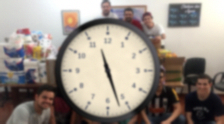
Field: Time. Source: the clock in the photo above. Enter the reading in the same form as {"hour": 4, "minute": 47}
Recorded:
{"hour": 11, "minute": 27}
